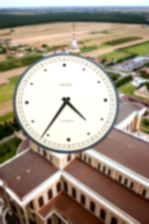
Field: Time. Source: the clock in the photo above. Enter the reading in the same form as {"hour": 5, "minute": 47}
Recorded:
{"hour": 4, "minute": 36}
